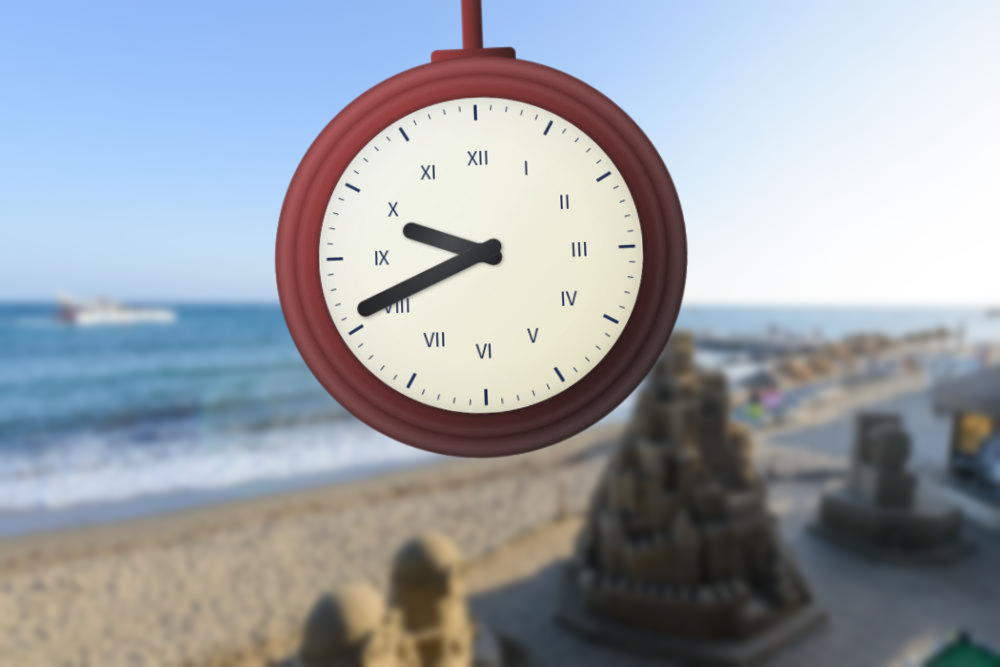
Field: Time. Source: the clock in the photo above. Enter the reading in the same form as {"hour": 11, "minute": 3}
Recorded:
{"hour": 9, "minute": 41}
